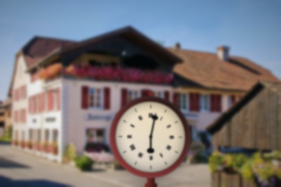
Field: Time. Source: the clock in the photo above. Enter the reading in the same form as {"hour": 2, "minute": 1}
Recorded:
{"hour": 6, "minute": 2}
